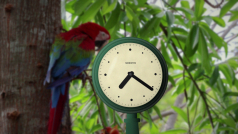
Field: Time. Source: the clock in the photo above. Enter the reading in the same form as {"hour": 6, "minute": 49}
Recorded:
{"hour": 7, "minute": 21}
